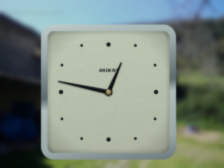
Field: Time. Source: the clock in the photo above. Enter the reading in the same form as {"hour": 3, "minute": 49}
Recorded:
{"hour": 12, "minute": 47}
